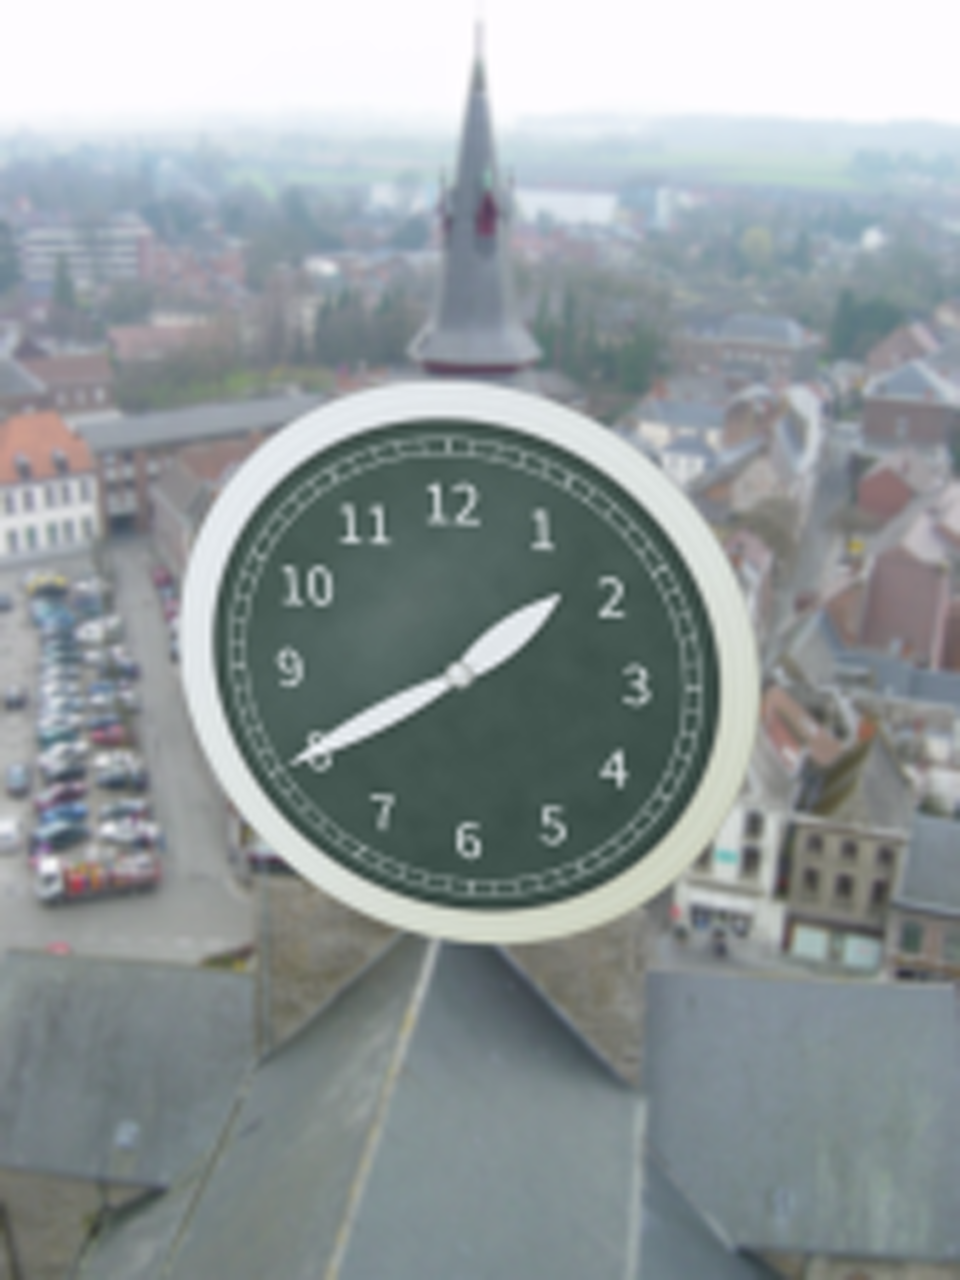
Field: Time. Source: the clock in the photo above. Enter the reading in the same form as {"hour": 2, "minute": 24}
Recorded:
{"hour": 1, "minute": 40}
